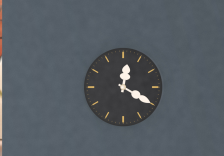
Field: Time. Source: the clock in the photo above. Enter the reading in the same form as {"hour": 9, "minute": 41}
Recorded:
{"hour": 12, "minute": 20}
